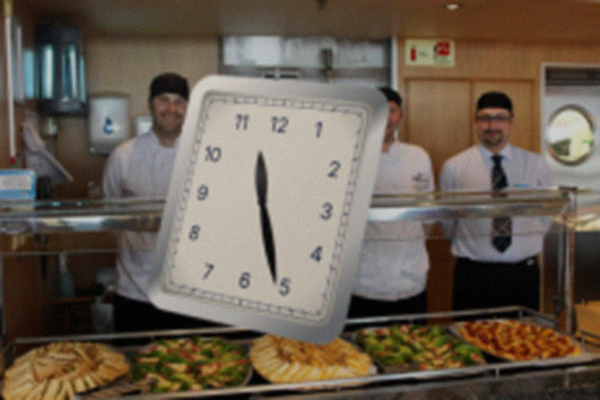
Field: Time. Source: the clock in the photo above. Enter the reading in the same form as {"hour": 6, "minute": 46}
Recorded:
{"hour": 11, "minute": 26}
